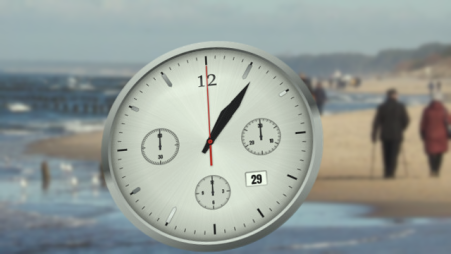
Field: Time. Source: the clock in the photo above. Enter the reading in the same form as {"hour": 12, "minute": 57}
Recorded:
{"hour": 1, "minute": 6}
